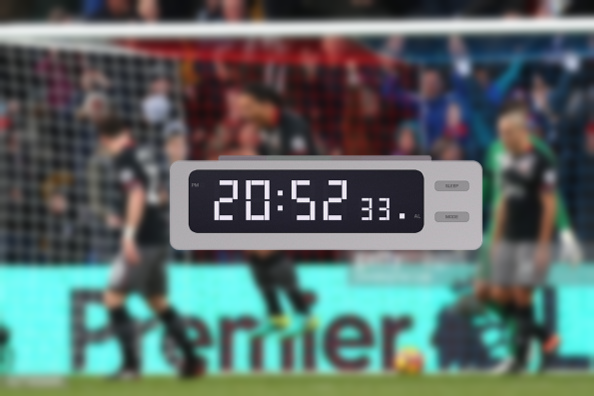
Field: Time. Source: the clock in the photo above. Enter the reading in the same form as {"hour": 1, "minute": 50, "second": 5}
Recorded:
{"hour": 20, "minute": 52, "second": 33}
